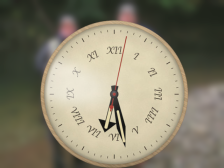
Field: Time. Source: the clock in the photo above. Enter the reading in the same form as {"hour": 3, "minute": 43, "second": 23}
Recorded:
{"hour": 6, "minute": 28, "second": 2}
